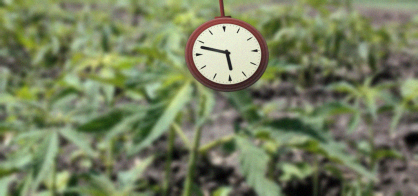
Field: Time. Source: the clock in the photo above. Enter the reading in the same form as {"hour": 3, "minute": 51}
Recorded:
{"hour": 5, "minute": 48}
